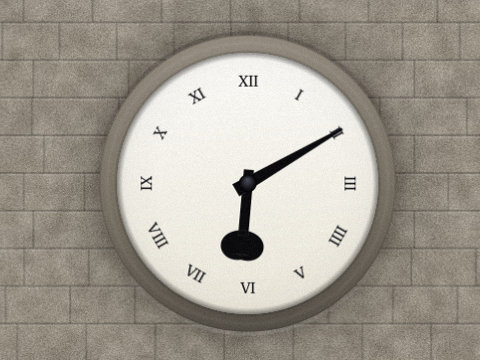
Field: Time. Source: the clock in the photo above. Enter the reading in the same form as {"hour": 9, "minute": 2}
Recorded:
{"hour": 6, "minute": 10}
